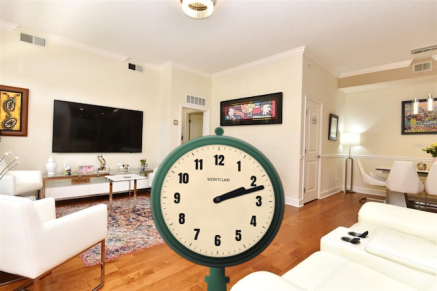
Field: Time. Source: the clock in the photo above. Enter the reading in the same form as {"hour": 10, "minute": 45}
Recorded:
{"hour": 2, "minute": 12}
